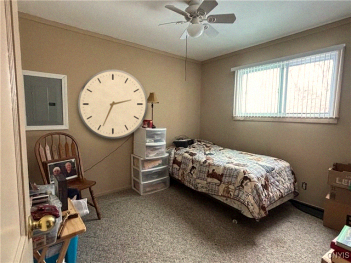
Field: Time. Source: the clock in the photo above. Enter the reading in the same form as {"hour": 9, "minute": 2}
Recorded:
{"hour": 2, "minute": 34}
